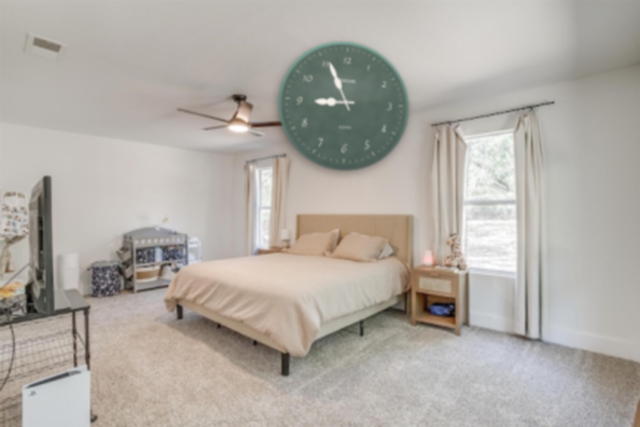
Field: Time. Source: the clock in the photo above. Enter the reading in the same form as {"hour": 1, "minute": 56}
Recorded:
{"hour": 8, "minute": 56}
